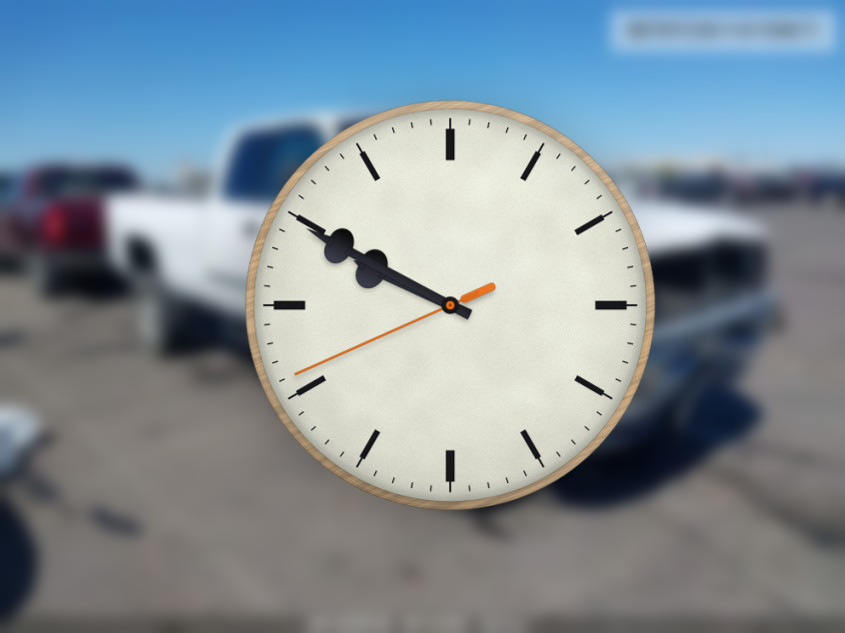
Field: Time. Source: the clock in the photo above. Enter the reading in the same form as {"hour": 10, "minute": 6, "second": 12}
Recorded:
{"hour": 9, "minute": 49, "second": 41}
